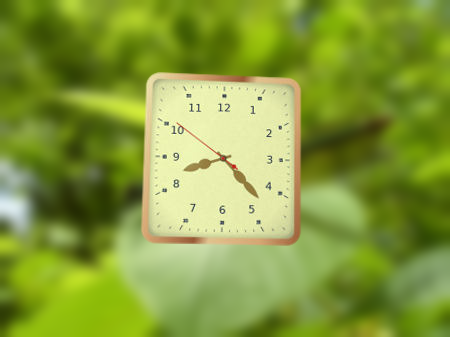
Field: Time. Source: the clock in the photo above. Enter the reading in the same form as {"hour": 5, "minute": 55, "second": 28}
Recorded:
{"hour": 8, "minute": 22, "second": 51}
